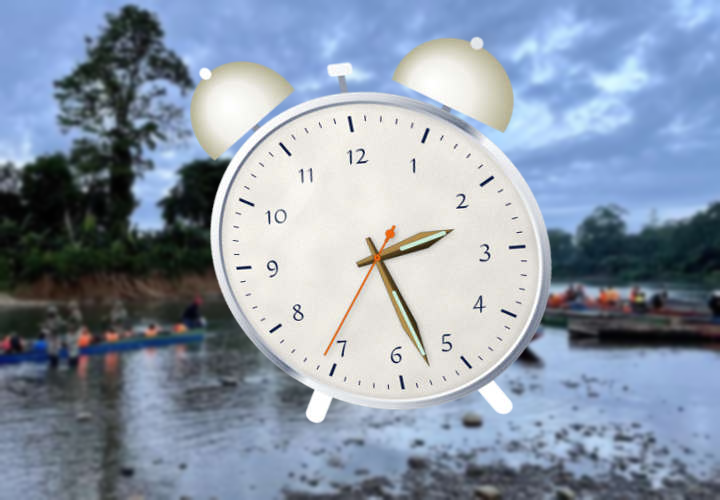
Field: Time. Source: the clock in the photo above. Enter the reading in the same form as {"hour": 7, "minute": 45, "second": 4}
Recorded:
{"hour": 2, "minute": 27, "second": 36}
